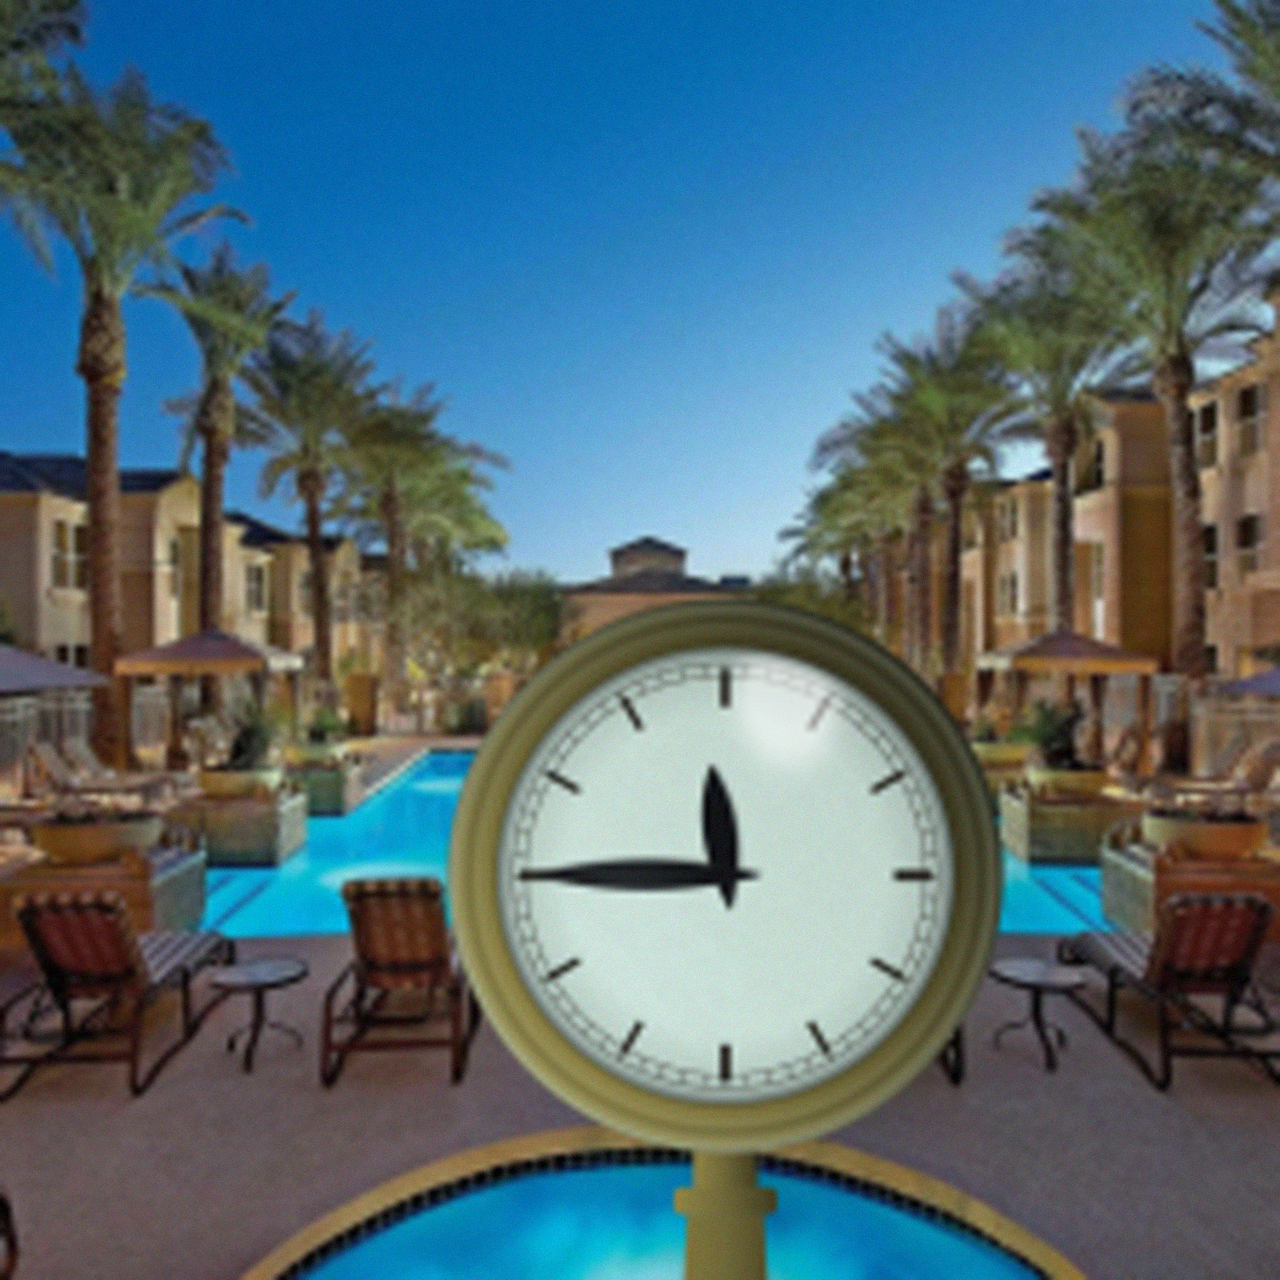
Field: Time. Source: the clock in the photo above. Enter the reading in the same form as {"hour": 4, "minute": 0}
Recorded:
{"hour": 11, "minute": 45}
